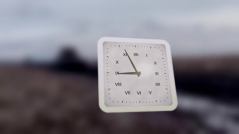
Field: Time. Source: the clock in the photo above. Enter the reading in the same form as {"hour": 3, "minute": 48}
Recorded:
{"hour": 8, "minute": 56}
